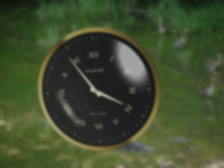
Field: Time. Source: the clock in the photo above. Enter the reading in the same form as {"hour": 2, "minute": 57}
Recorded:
{"hour": 3, "minute": 54}
